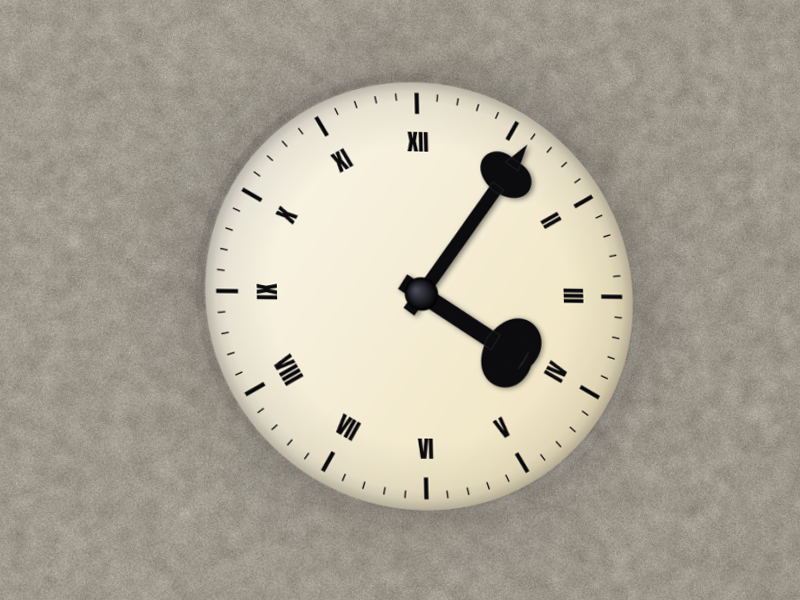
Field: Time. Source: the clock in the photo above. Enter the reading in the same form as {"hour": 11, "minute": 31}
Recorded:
{"hour": 4, "minute": 6}
